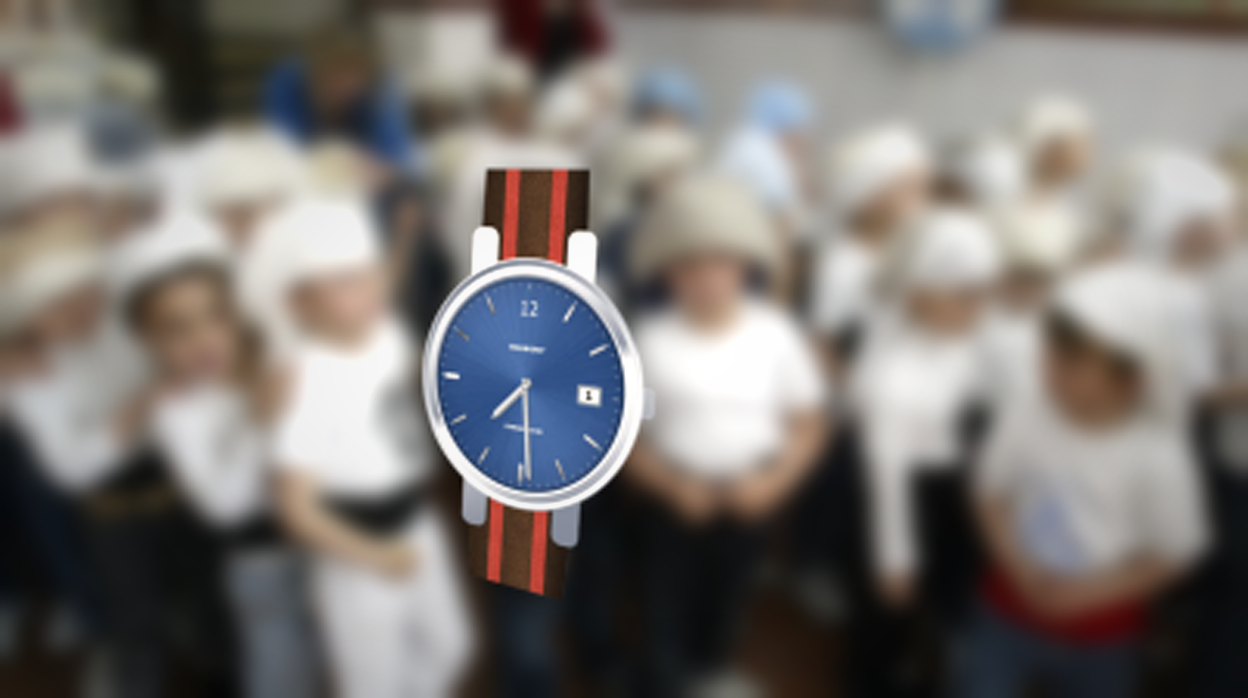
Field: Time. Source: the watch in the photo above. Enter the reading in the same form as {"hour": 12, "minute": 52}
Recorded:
{"hour": 7, "minute": 29}
